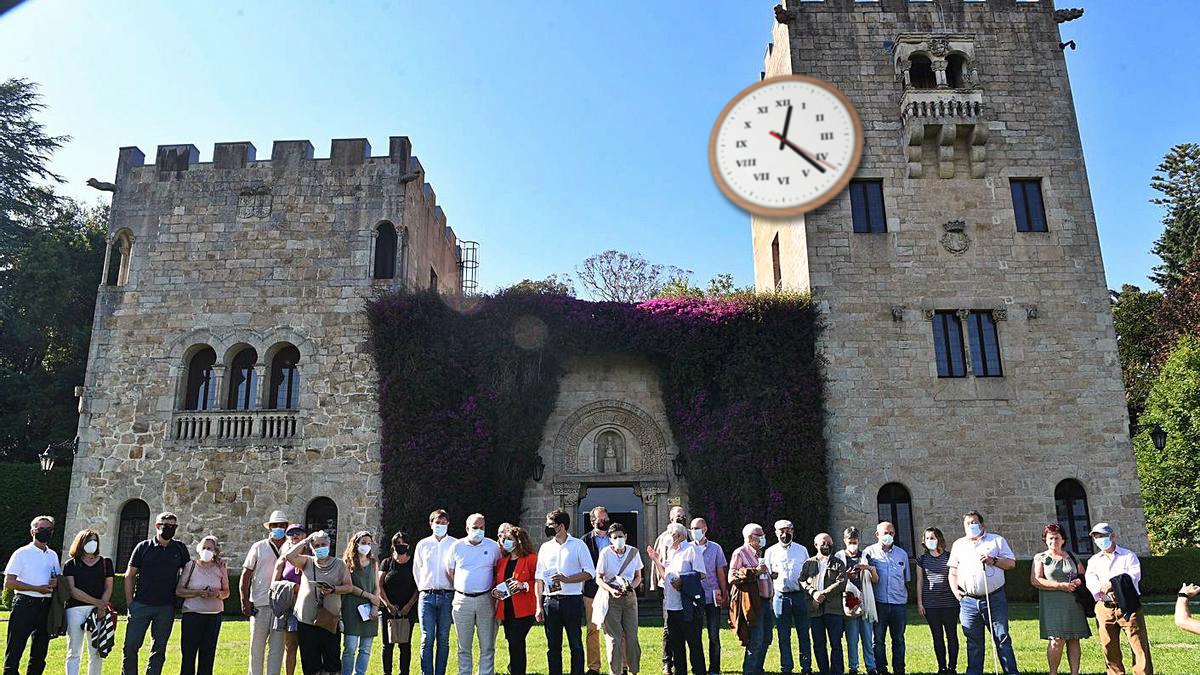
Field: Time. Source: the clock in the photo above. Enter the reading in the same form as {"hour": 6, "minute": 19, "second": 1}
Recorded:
{"hour": 12, "minute": 22, "second": 21}
